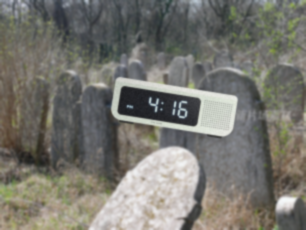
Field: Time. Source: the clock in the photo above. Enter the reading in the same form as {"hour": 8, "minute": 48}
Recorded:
{"hour": 4, "minute": 16}
